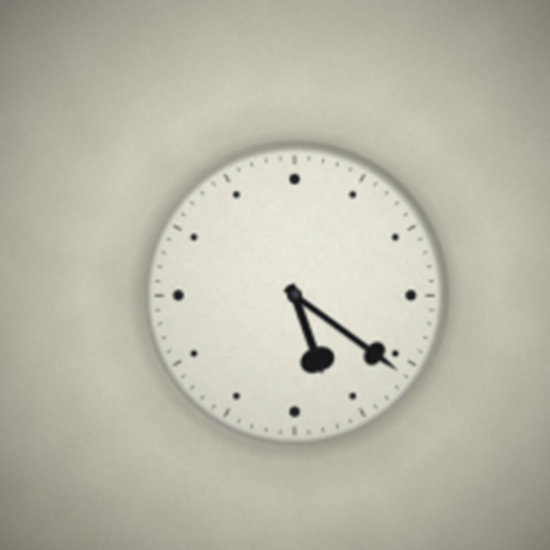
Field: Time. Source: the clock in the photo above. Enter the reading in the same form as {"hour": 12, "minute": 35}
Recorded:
{"hour": 5, "minute": 21}
